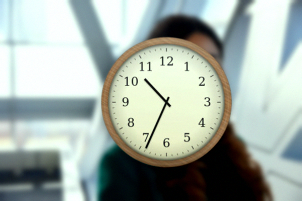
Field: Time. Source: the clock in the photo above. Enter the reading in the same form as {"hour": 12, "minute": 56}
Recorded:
{"hour": 10, "minute": 34}
